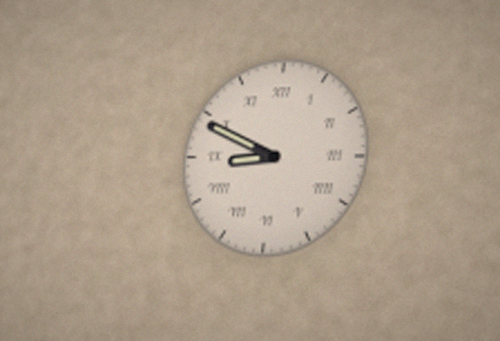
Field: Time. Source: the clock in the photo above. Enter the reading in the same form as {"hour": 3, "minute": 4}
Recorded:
{"hour": 8, "minute": 49}
